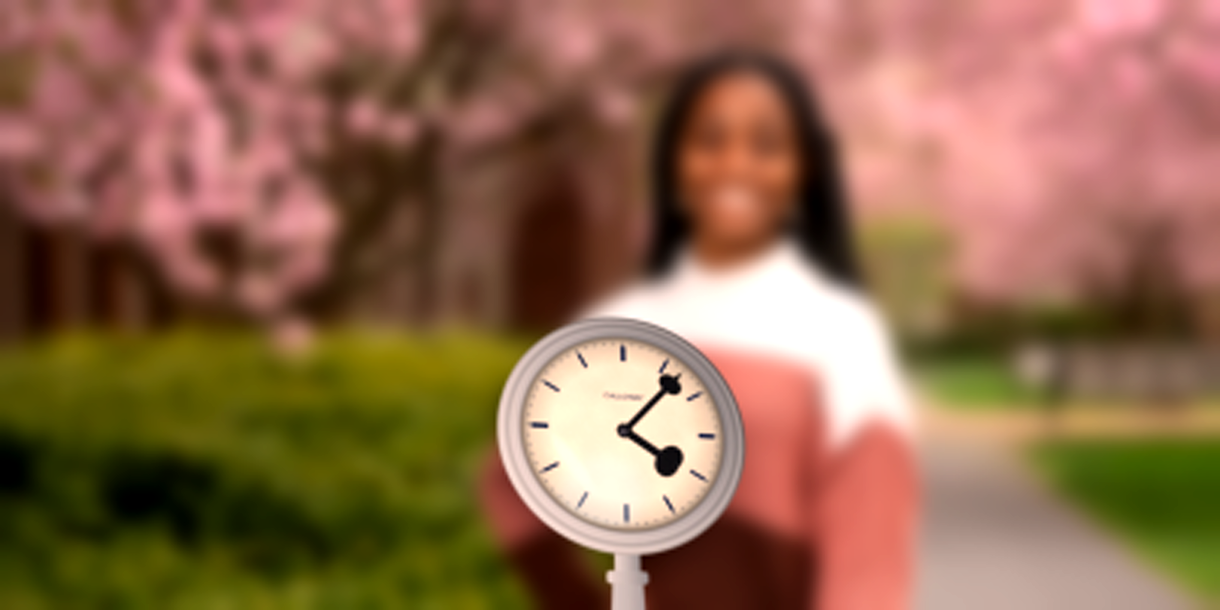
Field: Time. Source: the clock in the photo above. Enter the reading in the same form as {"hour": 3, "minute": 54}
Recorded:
{"hour": 4, "minute": 7}
